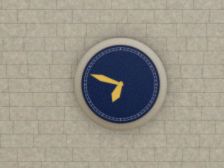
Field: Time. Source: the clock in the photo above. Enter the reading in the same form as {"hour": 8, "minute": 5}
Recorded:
{"hour": 6, "minute": 48}
